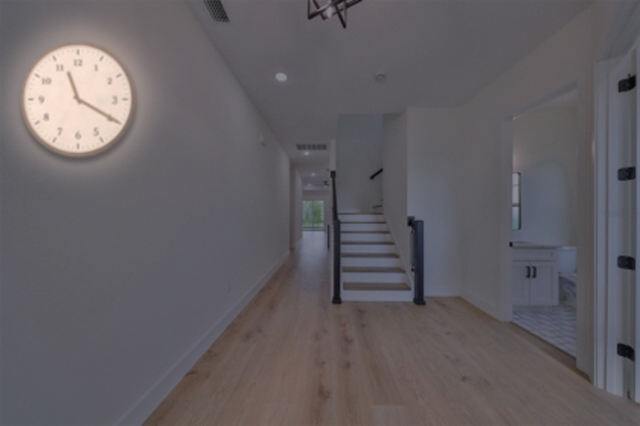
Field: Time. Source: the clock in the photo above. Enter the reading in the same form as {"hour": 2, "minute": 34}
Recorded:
{"hour": 11, "minute": 20}
